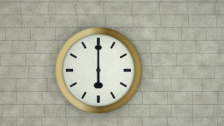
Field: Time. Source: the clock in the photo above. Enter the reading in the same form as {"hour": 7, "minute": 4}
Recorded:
{"hour": 6, "minute": 0}
